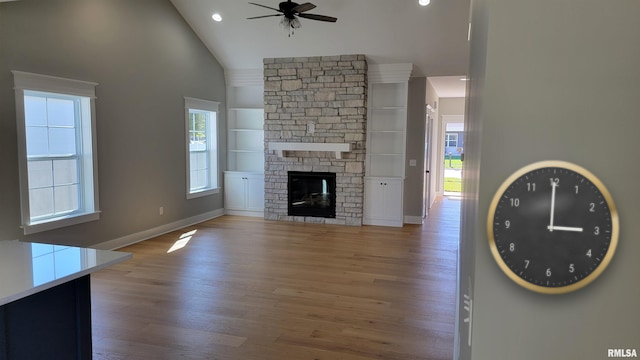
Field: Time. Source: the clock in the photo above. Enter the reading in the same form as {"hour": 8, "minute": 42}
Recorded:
{"hour": 3, "minute": 0}
